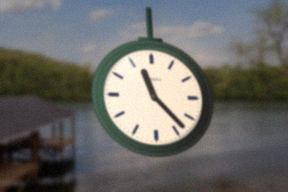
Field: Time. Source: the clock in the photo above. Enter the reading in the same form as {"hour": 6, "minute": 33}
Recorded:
{"hour": 11, "minute": 23}
